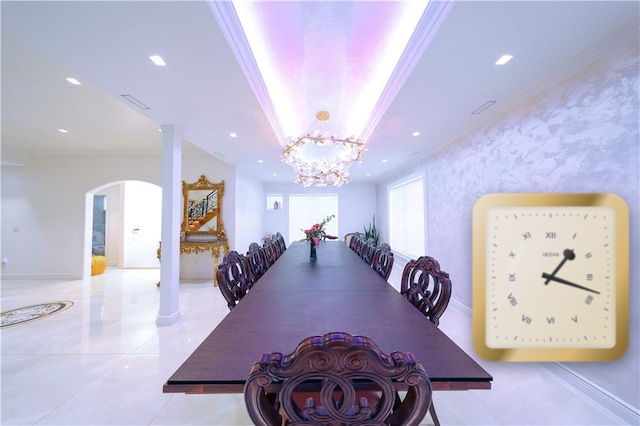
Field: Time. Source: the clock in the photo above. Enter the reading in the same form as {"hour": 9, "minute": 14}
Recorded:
{"hour": 1, "minute": 18}
